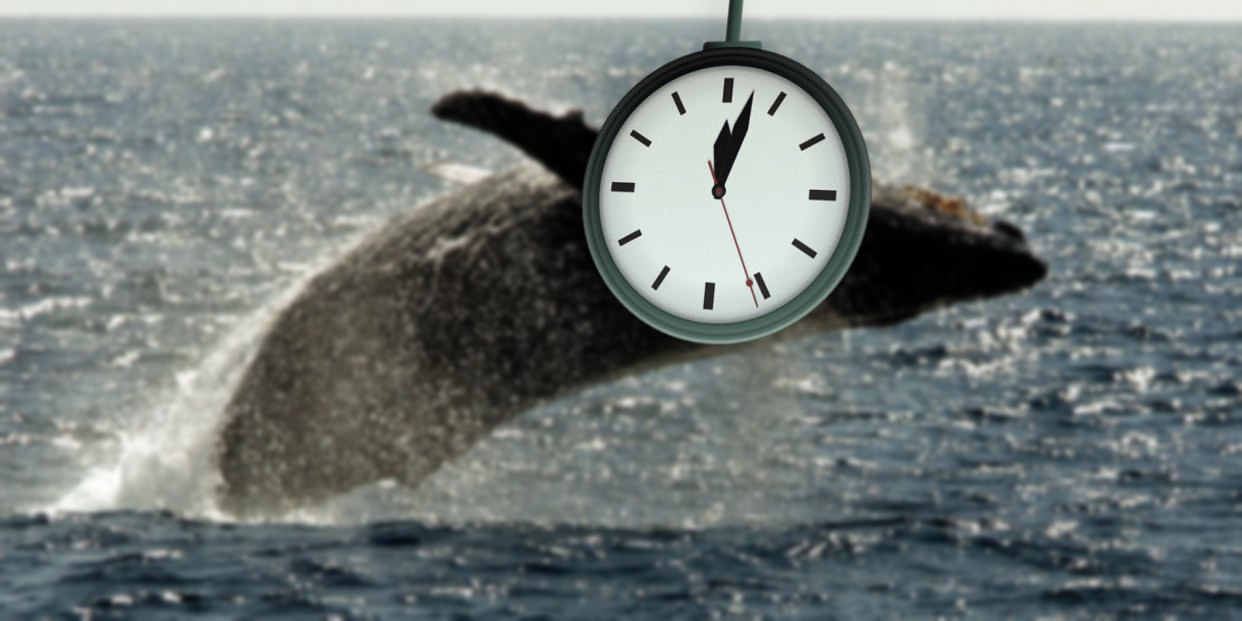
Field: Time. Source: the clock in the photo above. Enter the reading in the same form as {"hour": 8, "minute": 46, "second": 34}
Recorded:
{"hour": 12, "minute": 2, "second": 26}
